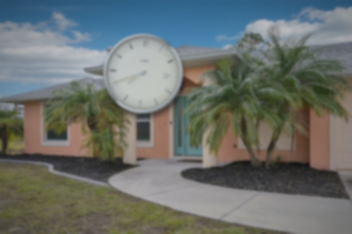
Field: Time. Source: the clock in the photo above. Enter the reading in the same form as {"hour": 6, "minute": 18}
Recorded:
{"hour": 7, "minute": 41}
